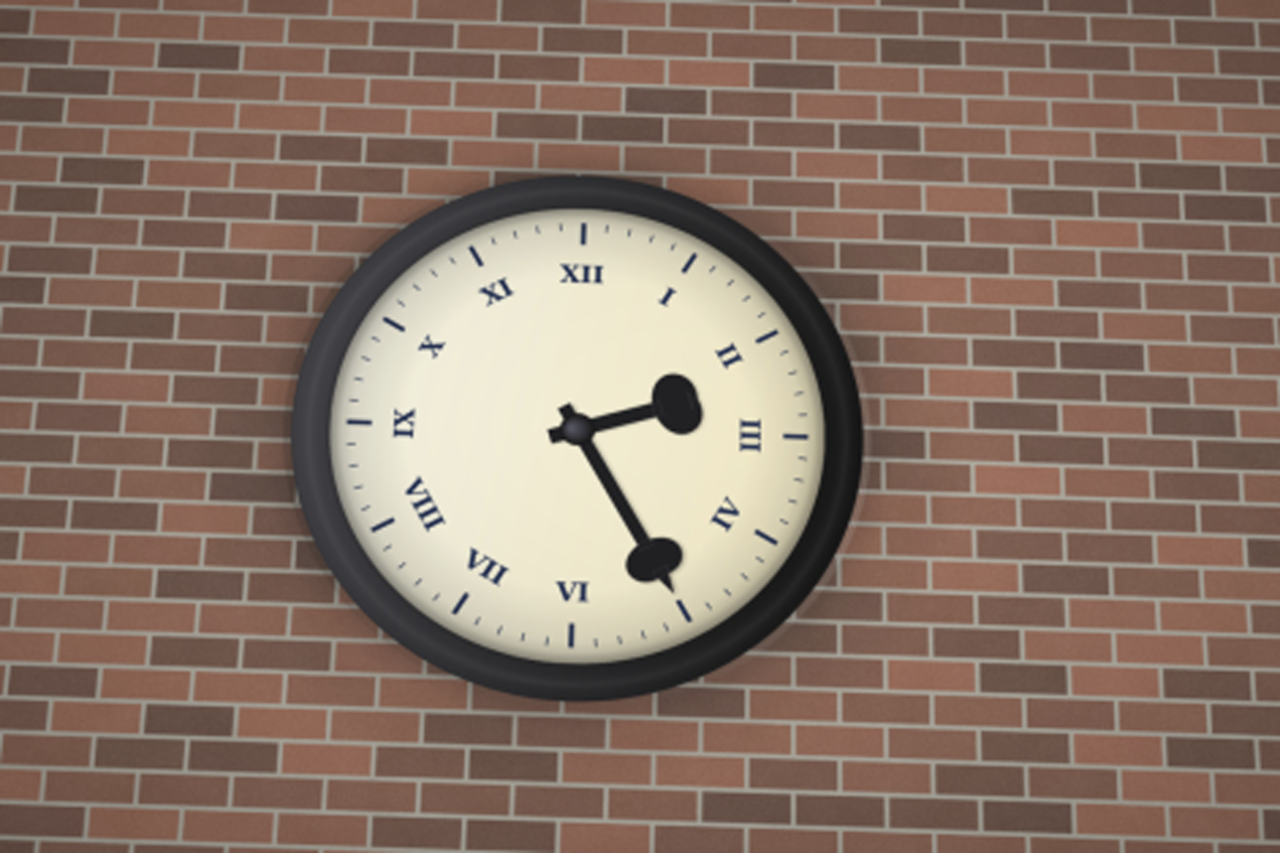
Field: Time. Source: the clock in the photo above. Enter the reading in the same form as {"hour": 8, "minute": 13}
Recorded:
{"hour": 2, "minute": 25}
